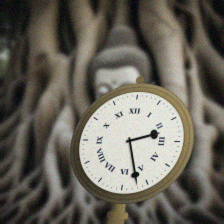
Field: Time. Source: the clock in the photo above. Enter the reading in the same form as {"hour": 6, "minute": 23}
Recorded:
{"hour": 2, "minute": 27}
